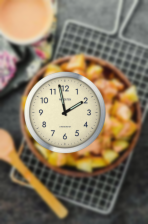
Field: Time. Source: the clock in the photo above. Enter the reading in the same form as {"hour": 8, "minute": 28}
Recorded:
{"hour": 1, "minute": 58}
